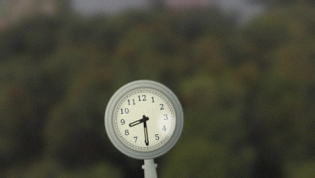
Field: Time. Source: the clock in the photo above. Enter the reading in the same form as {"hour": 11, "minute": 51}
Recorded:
{"hour": 8, "minute": 30}
